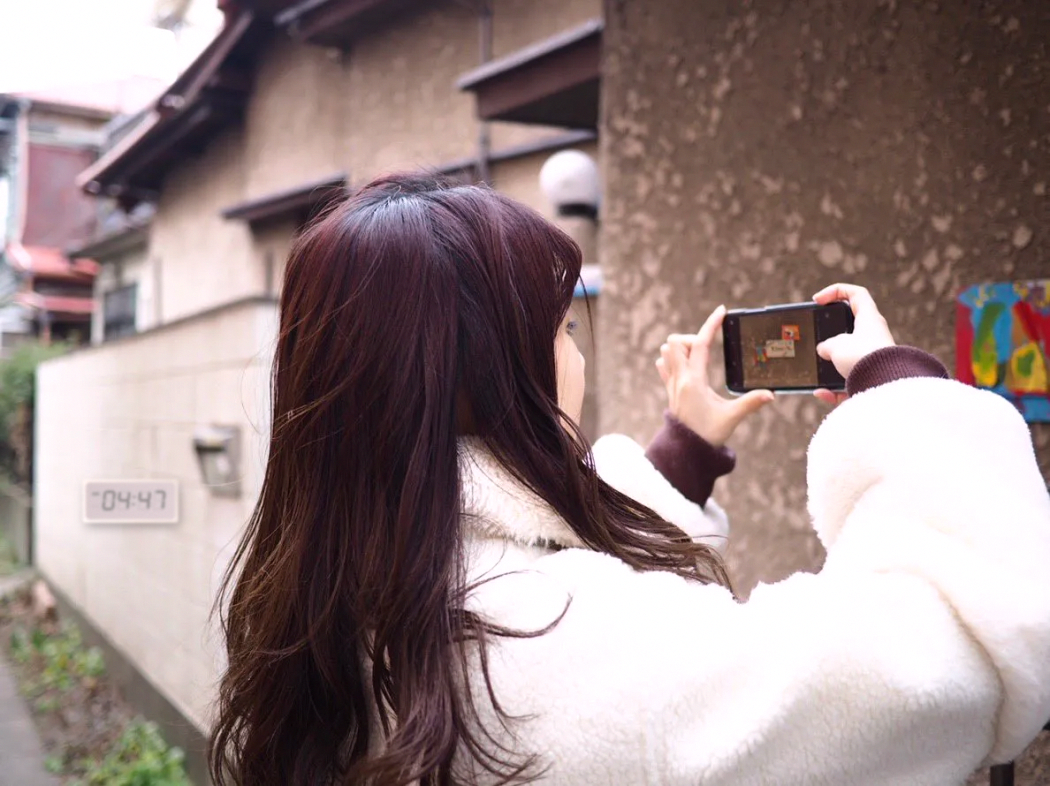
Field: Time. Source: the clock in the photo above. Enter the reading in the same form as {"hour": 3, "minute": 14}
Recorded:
{"hour": 4, "minute": 47}
